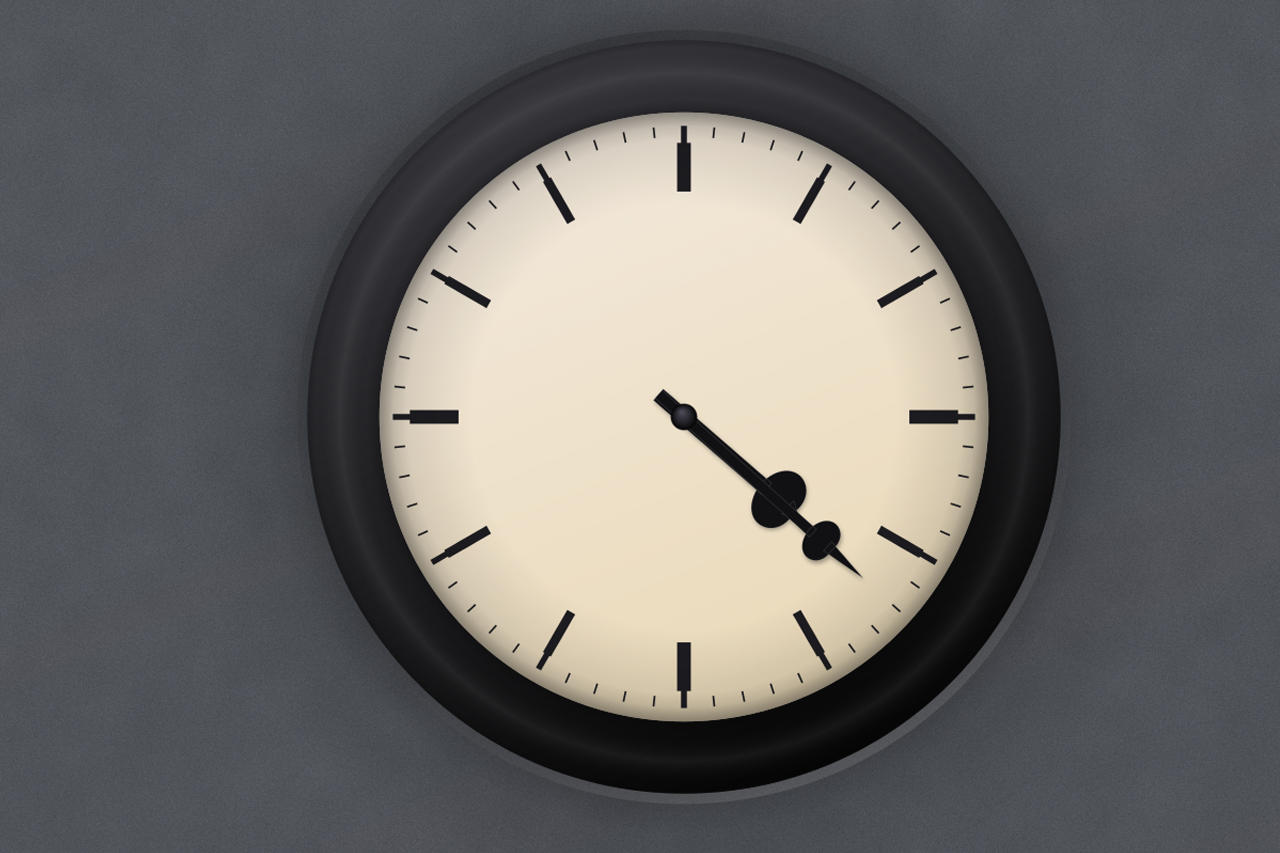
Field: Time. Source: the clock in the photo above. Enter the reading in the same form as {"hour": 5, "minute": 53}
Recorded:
{"hour": 4, "minute": 22}
